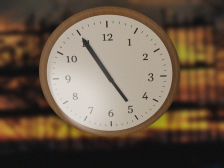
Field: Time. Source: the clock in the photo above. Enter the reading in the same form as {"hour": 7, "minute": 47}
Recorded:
{"hour": 4, "minute": 55}
